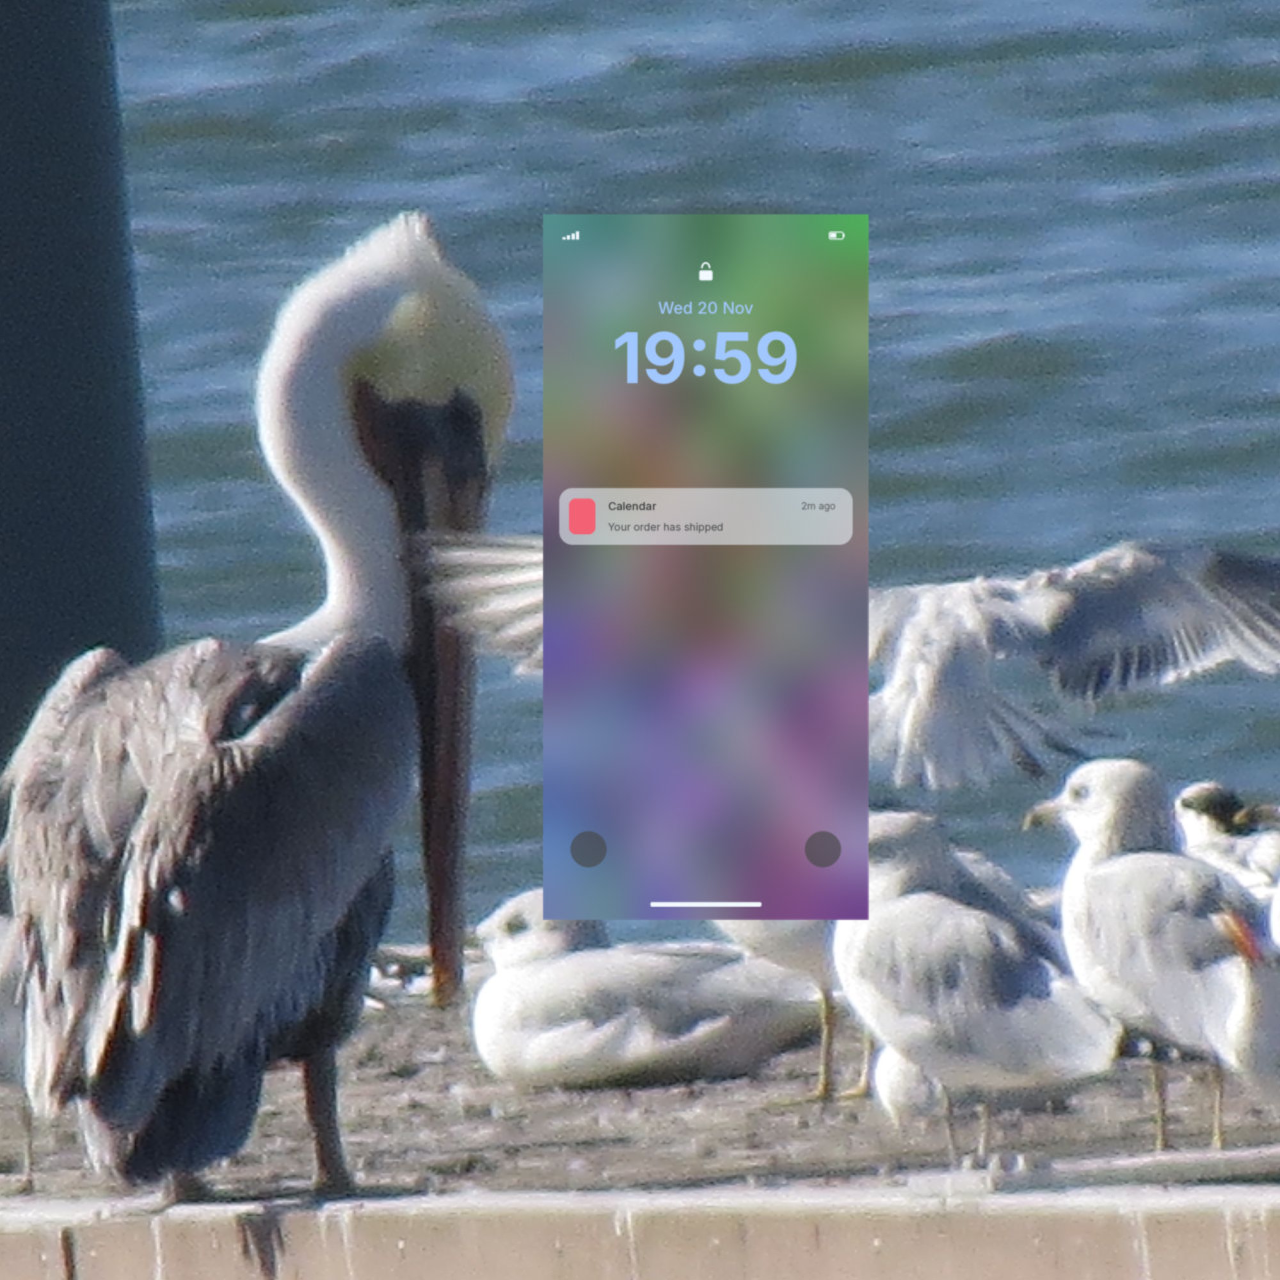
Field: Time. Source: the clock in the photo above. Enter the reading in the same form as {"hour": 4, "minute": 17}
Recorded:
{"hour": 19, "minute": 59}
